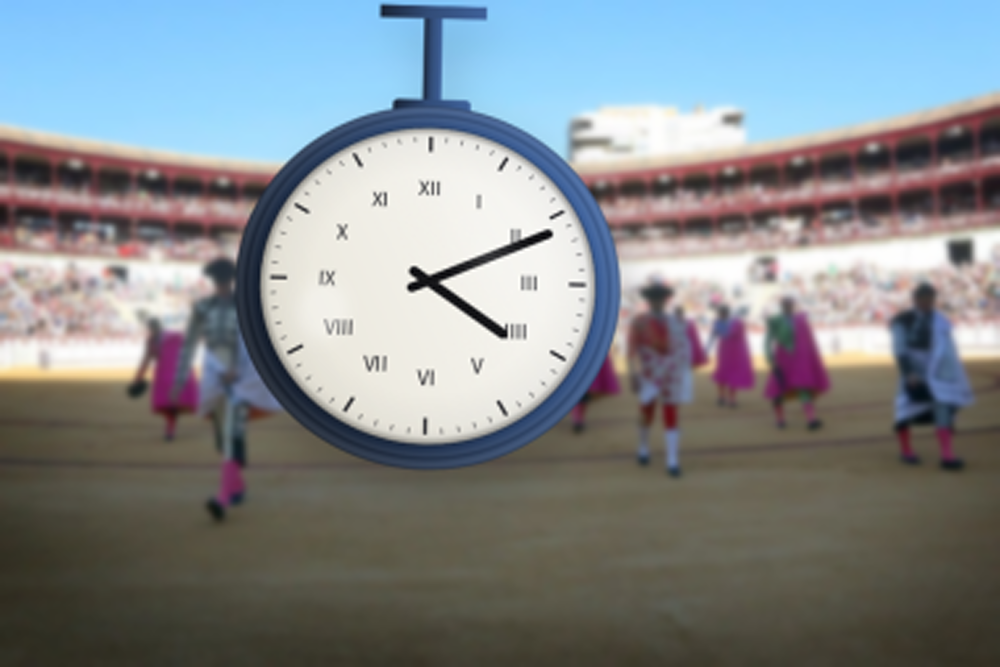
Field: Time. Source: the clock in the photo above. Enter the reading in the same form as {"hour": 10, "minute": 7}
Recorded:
{"hour": 4, "minute": 11}
